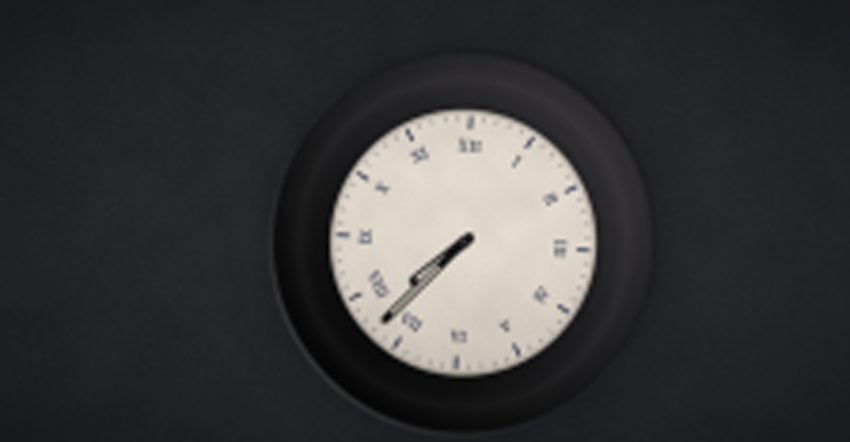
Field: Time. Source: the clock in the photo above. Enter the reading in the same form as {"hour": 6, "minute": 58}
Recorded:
{"hour": 7, "minute": 37}
